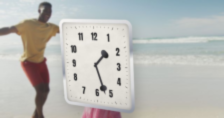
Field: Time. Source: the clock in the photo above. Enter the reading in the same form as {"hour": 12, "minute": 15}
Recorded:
{"hour": 1, "minute": 27}
